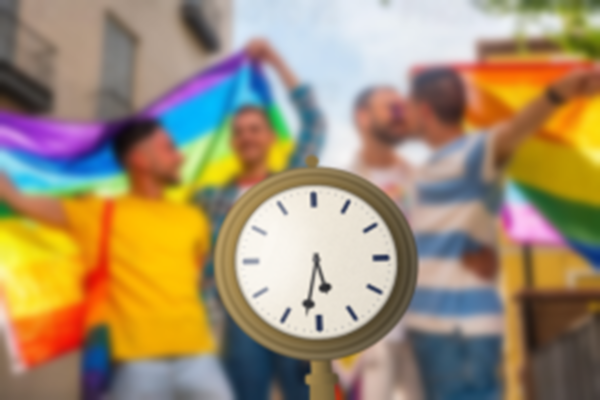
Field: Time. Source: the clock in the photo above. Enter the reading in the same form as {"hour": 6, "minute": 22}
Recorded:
{"hour": 5, "minute": 32}
